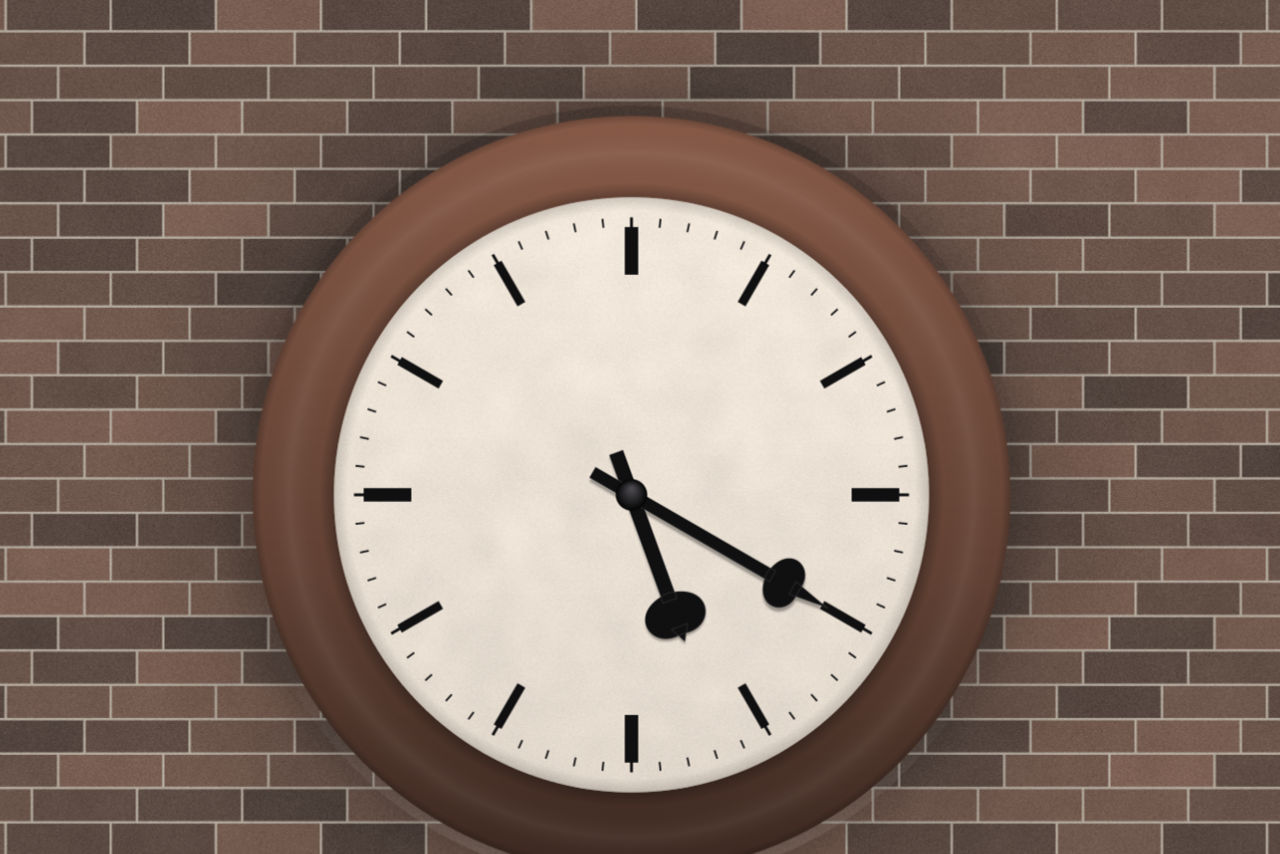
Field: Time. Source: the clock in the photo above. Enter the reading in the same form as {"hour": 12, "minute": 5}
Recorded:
{"hour": 5, "minute": 20}
